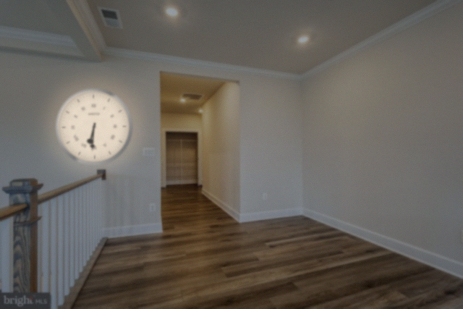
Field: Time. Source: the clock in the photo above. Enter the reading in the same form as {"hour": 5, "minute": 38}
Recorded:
{"hour": 6, "minute": 31}
